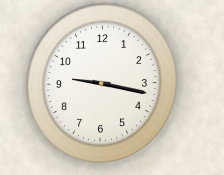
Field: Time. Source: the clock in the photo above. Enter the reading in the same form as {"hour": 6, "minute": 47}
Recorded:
{"hour": 9, "minute": 17}
